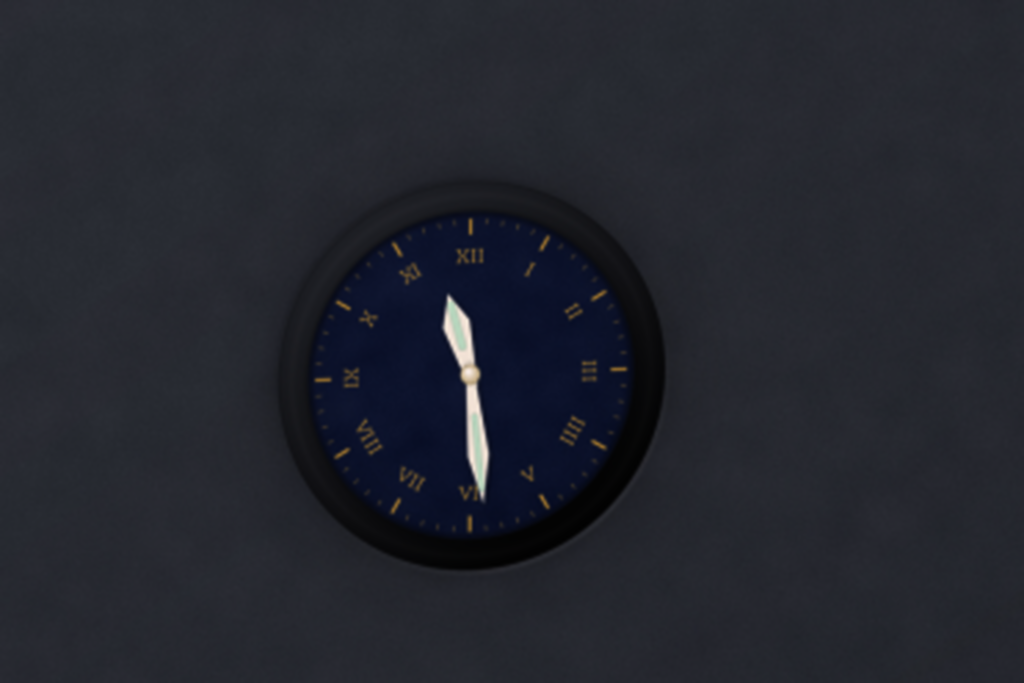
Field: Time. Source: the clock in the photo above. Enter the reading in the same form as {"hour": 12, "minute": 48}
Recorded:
{"hour": 11, "minute": 29}
